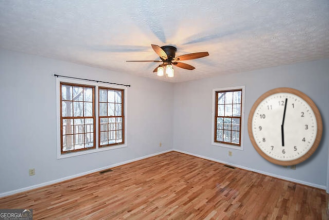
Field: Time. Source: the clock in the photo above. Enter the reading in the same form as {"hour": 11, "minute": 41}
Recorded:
{"hour": 6, "minute": 2}
